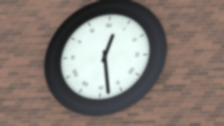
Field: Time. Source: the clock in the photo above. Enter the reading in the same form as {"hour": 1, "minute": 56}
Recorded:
{"hour": 12, "minute": 28}
